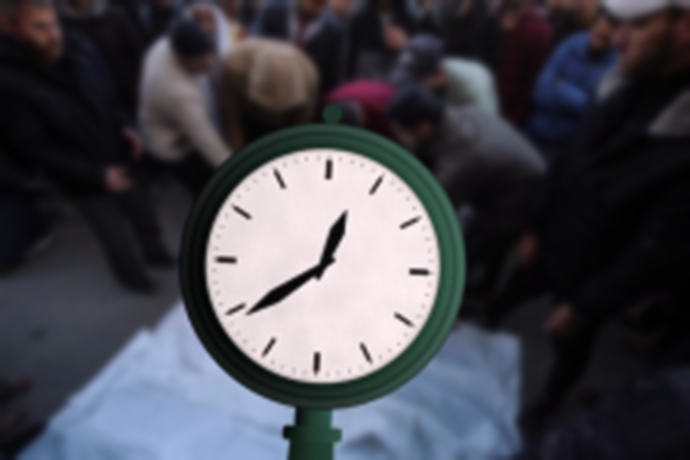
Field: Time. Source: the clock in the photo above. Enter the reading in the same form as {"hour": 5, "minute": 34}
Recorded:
{"hour": 12, "minute": 39}
